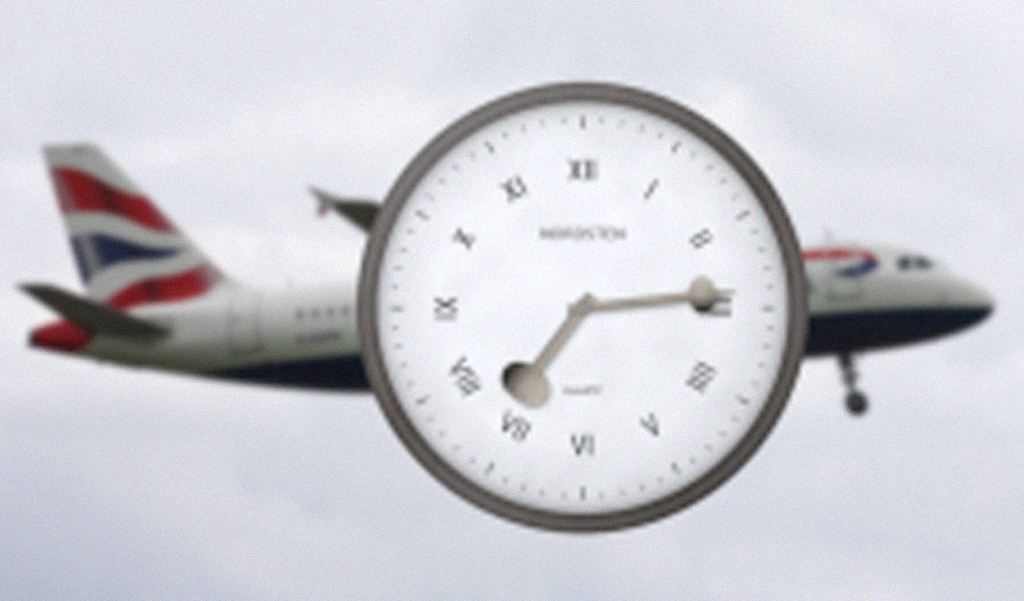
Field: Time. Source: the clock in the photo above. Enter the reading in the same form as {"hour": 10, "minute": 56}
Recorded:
{"hour": 7, "minute": 14}
